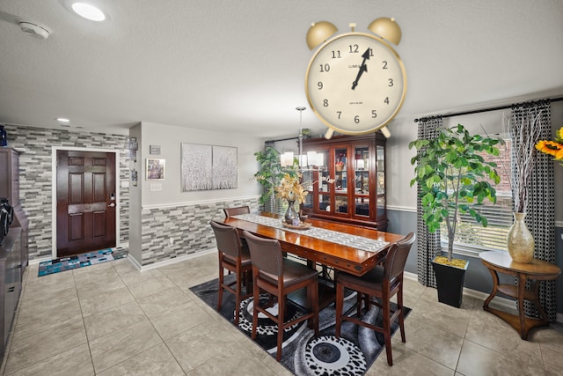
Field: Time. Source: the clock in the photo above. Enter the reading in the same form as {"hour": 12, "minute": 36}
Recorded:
{"hour": 1, "minute": 4}
